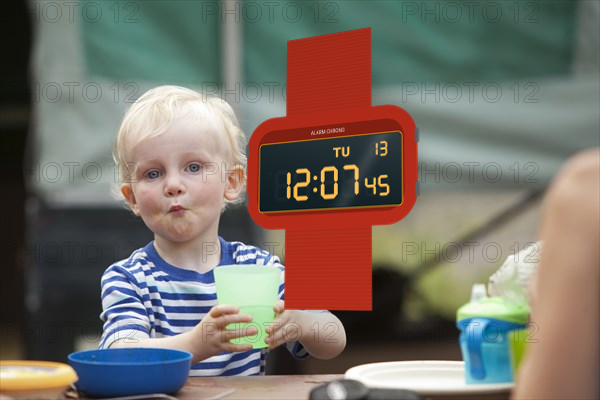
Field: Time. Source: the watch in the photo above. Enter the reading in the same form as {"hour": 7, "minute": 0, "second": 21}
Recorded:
{"hour": 12, "minute": 7, "second": 45}
